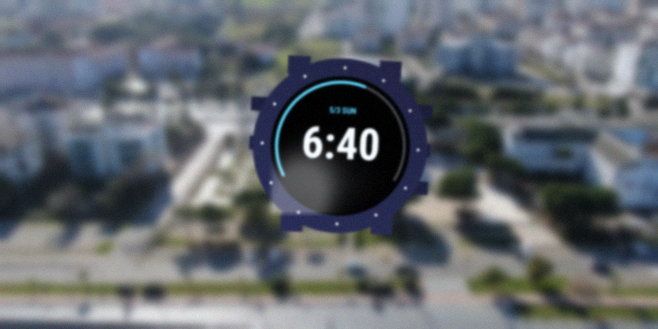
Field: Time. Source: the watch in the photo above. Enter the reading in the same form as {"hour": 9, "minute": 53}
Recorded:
{"hour": 6, "minute": 40}
